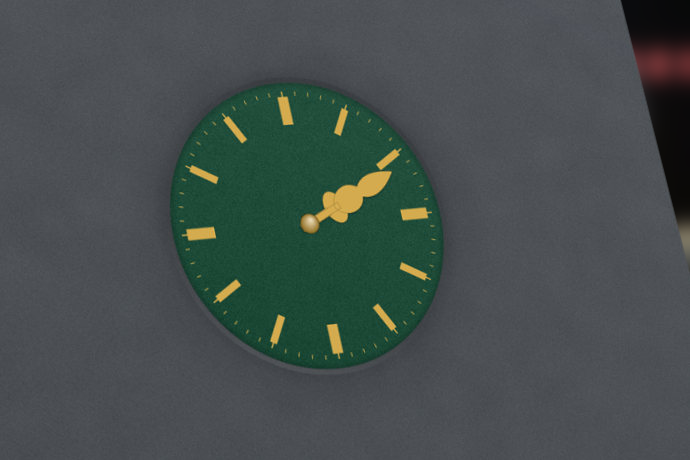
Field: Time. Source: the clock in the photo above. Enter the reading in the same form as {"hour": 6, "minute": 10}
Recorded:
{"hour": 2, "minute": 11}
